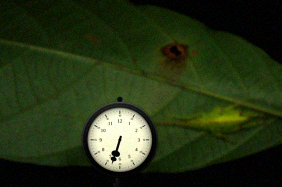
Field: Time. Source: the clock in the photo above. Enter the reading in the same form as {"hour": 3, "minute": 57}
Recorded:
{"hour": 6, "minute": 33}
